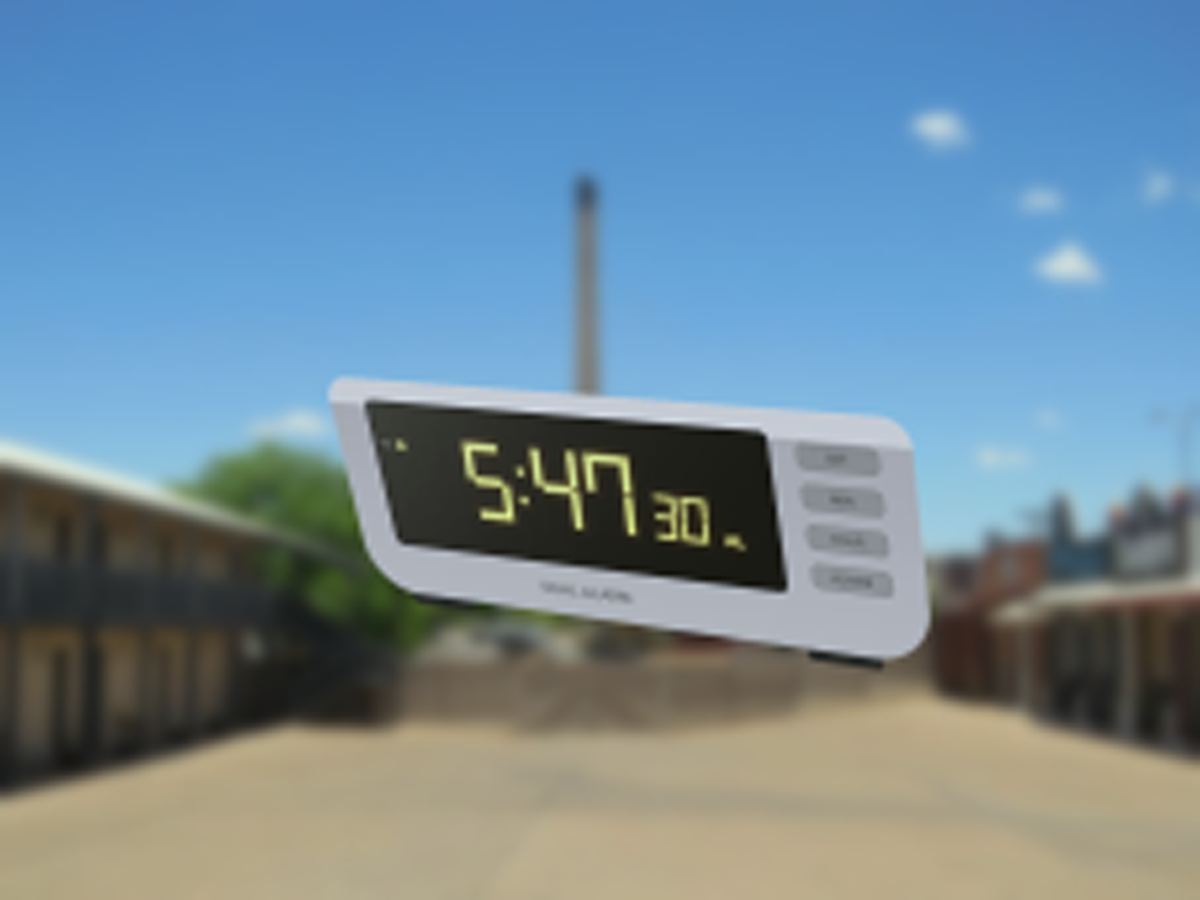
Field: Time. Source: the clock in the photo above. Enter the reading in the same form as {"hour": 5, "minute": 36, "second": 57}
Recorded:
{"hour": 5, "minute": 47, "second": 30}
